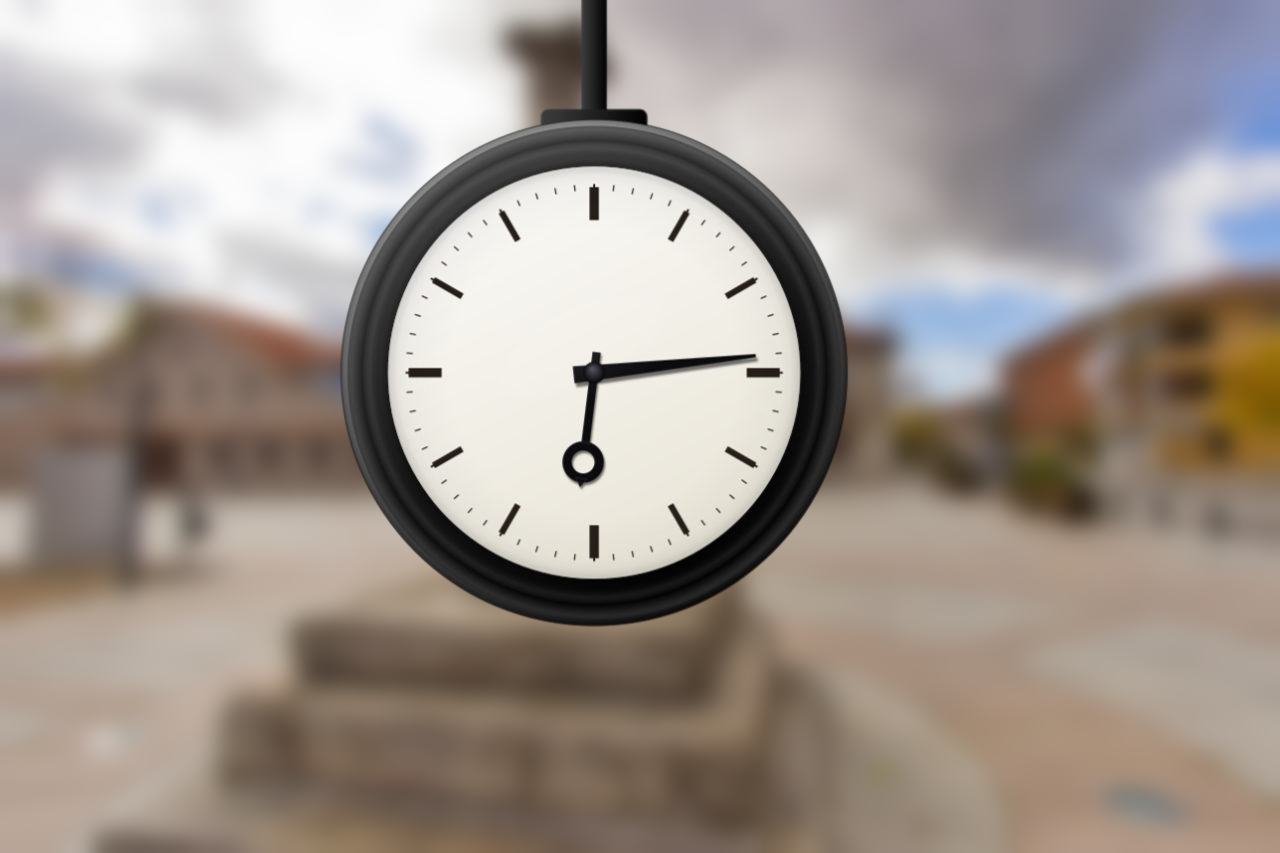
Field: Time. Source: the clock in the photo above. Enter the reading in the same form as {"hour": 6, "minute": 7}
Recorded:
{"hour": 6, "minute": 14}
